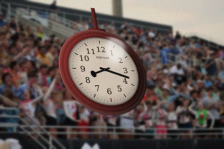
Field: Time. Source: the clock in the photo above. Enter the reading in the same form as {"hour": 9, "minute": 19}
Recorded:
{"hour": 8, "minute": 18}
